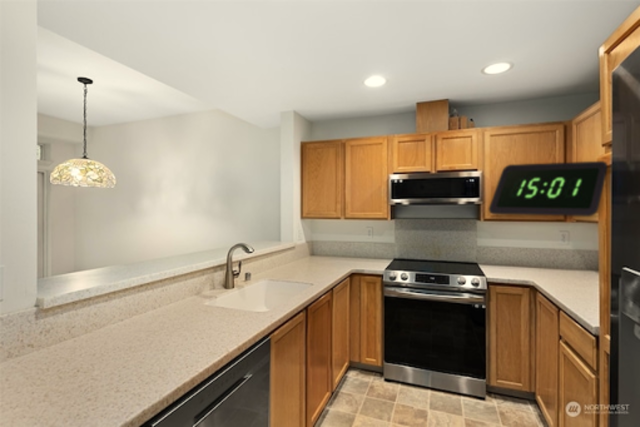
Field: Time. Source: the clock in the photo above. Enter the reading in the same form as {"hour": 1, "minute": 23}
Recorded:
{"hour": 15, "minute": 1}
